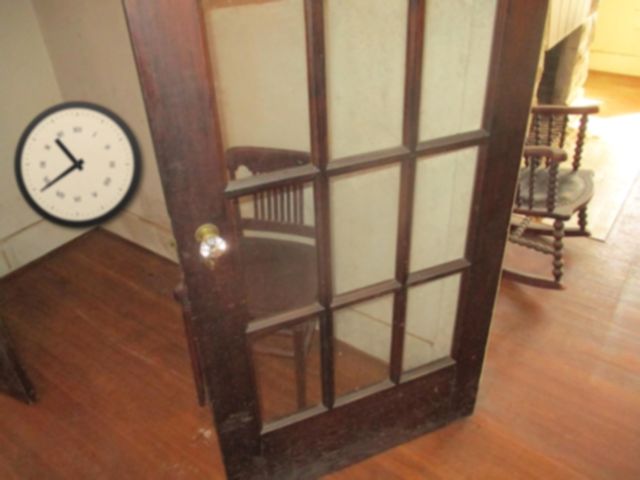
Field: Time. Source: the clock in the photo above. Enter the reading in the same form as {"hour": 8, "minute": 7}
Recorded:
{"hour": 10, "minute": 39}
